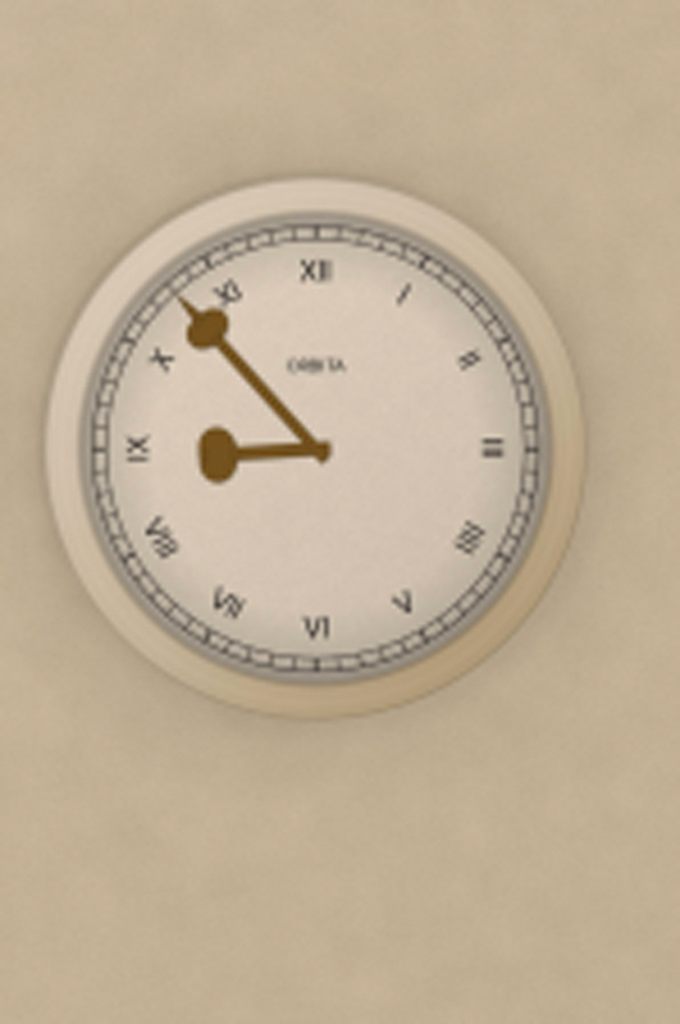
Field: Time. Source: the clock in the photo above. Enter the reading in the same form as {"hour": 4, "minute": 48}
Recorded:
{"hour": 8, "minute": 53}
